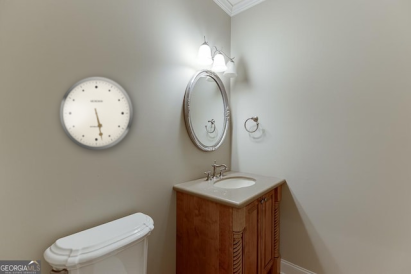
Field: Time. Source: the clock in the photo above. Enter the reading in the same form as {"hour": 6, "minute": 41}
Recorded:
{"hour": 5, "minute": 28}
